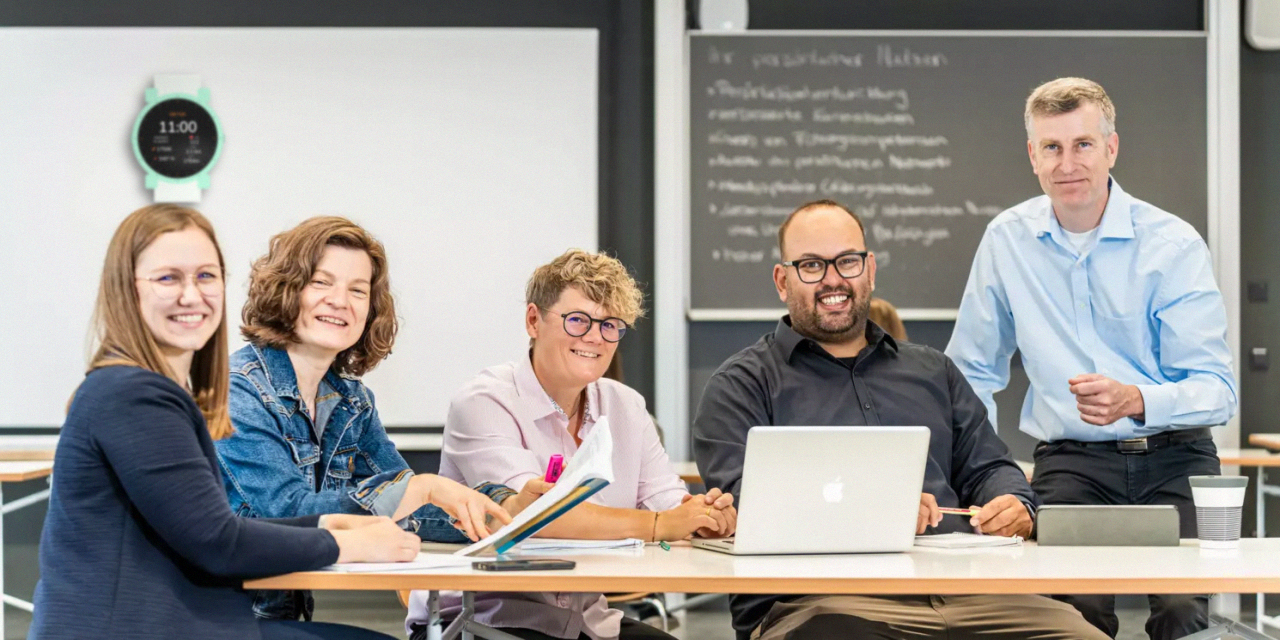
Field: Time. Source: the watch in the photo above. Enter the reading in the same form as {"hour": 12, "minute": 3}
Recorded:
{"hour": 11, "minute": 0}
